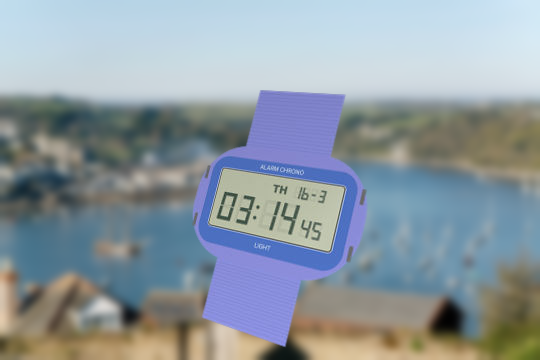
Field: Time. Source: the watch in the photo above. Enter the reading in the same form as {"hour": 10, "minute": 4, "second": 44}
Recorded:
{"hour": 3, "minute": 14, "second": 45}
